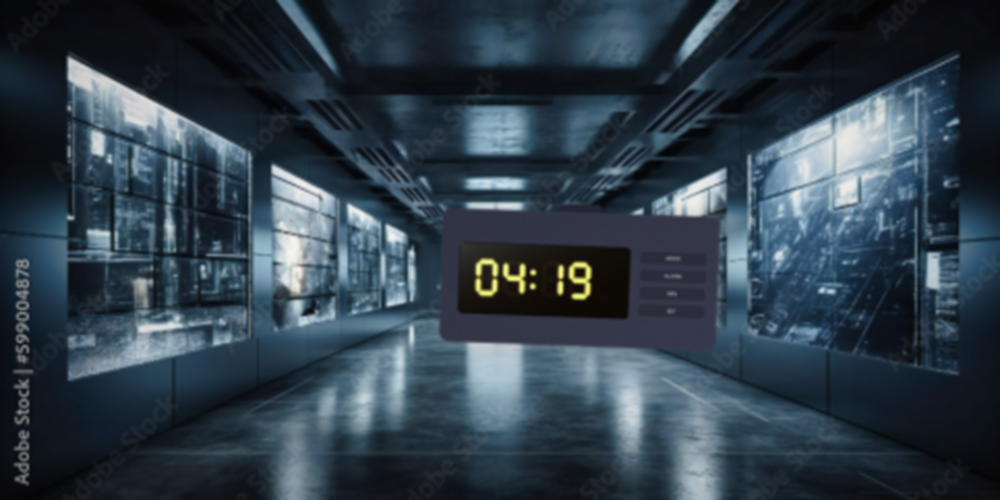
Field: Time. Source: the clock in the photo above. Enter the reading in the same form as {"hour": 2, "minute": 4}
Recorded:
{"hour": 4, "minute": 19}
